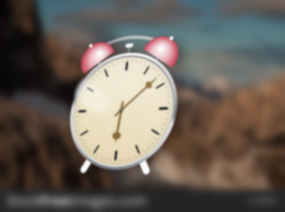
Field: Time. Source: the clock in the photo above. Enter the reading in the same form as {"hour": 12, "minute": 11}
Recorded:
{"hour": 6, "minute": 8}
